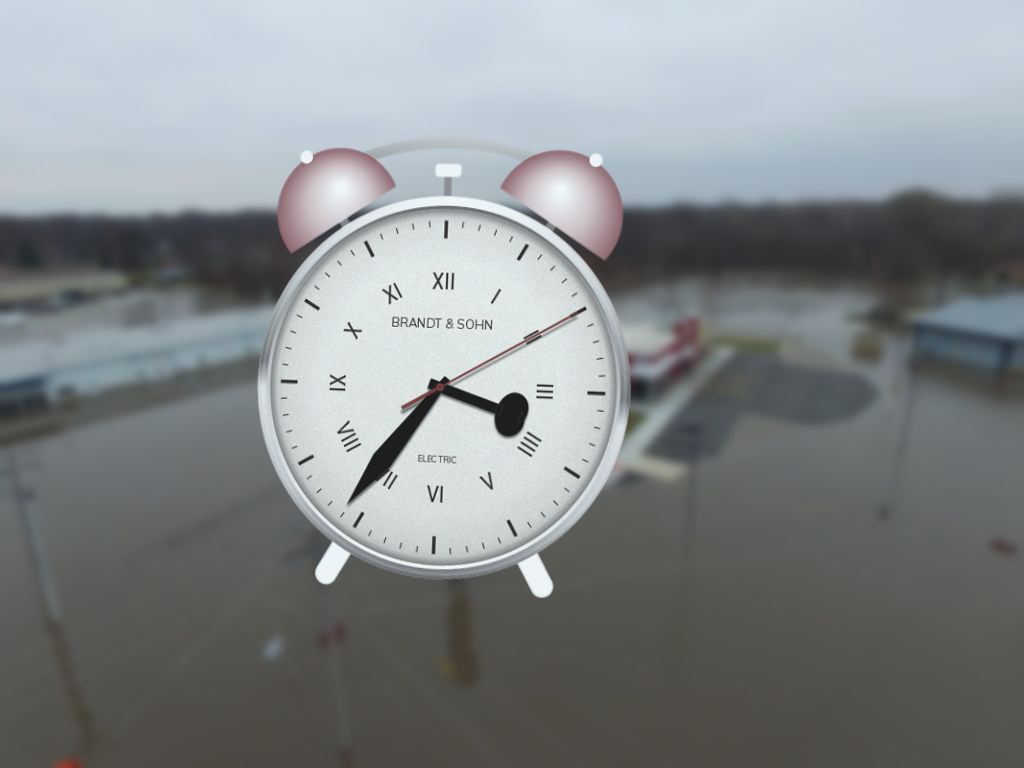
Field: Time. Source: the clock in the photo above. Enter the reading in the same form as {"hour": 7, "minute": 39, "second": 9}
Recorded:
{"hour": 3, "minute": 36, "second": 10}
